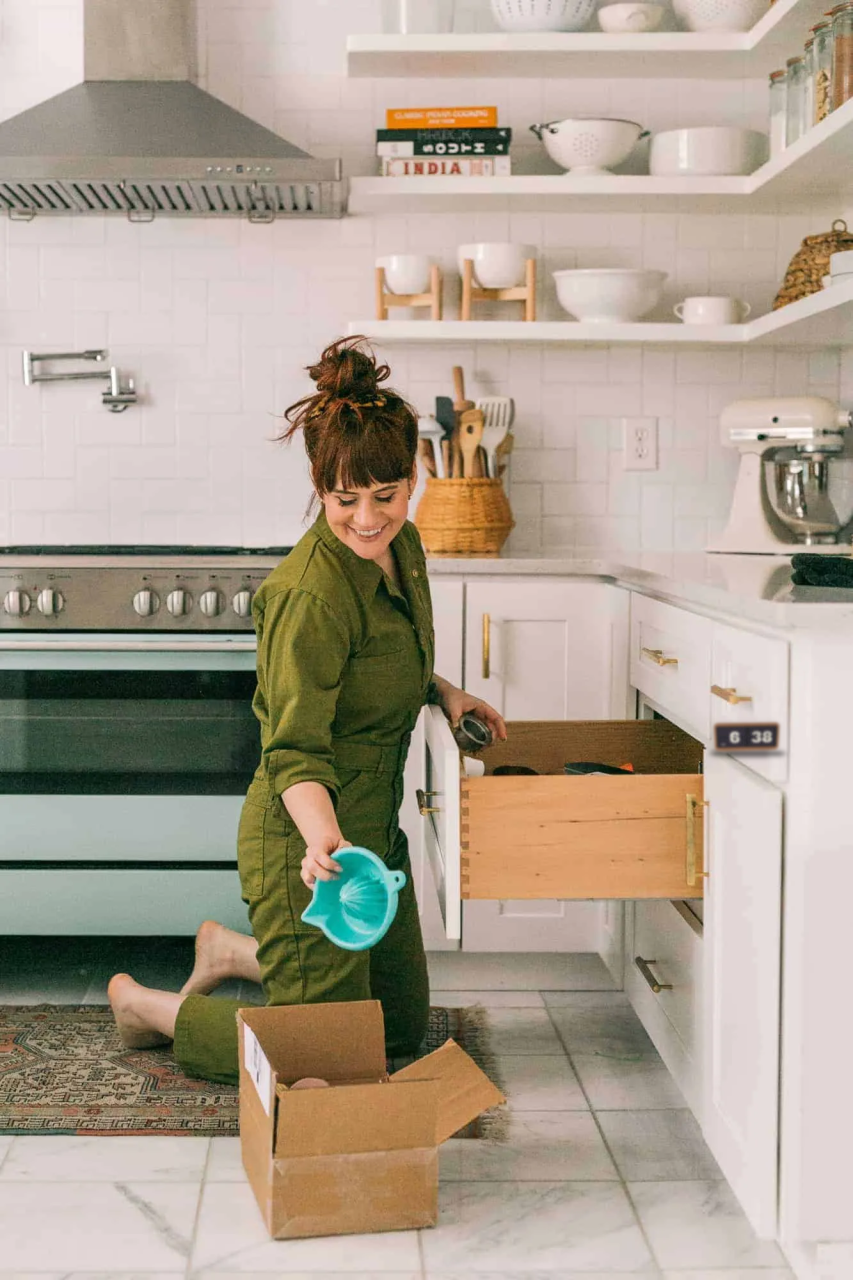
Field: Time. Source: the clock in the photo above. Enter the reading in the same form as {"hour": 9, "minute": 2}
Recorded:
{"hour": 6, "minute": 38}
